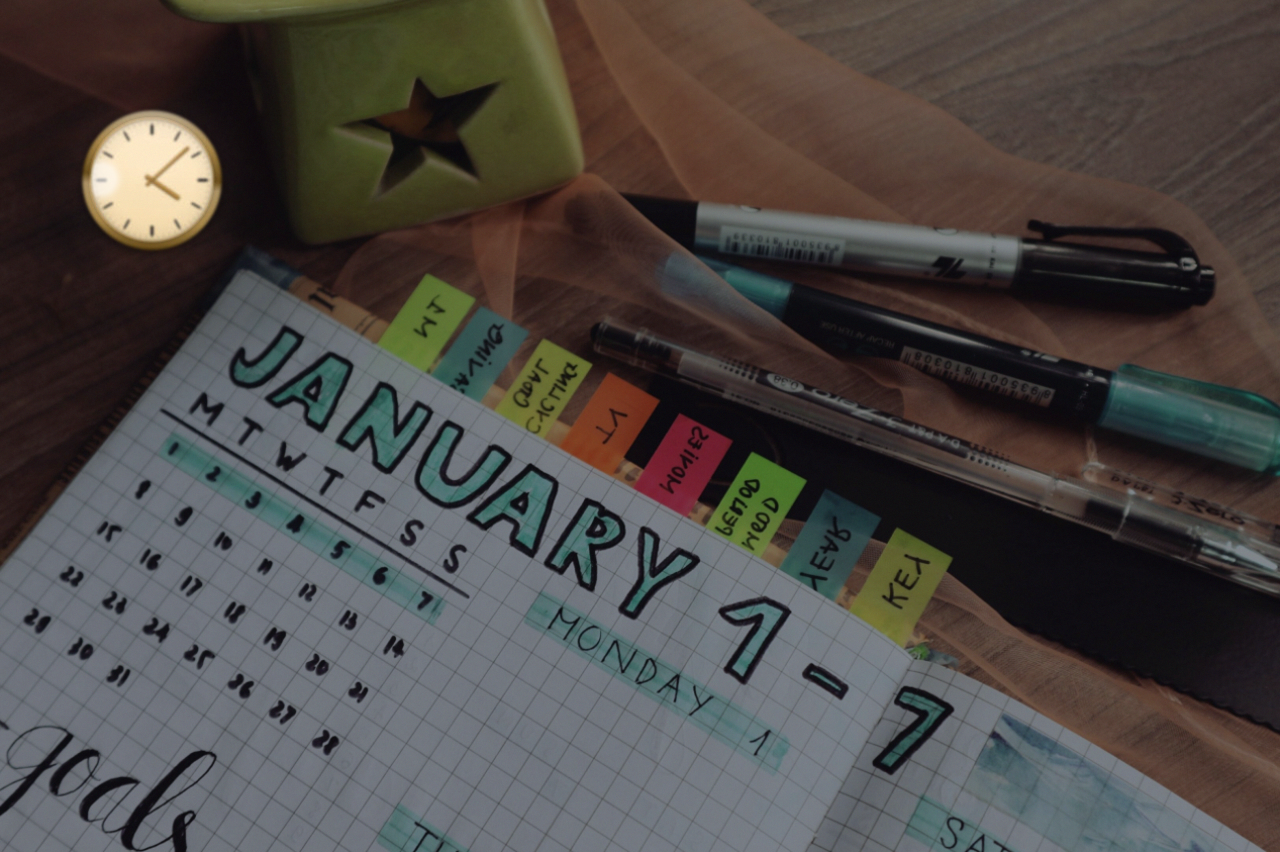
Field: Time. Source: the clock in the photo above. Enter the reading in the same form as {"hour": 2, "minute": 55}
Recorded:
{"hour": 4, "minute": 8}
